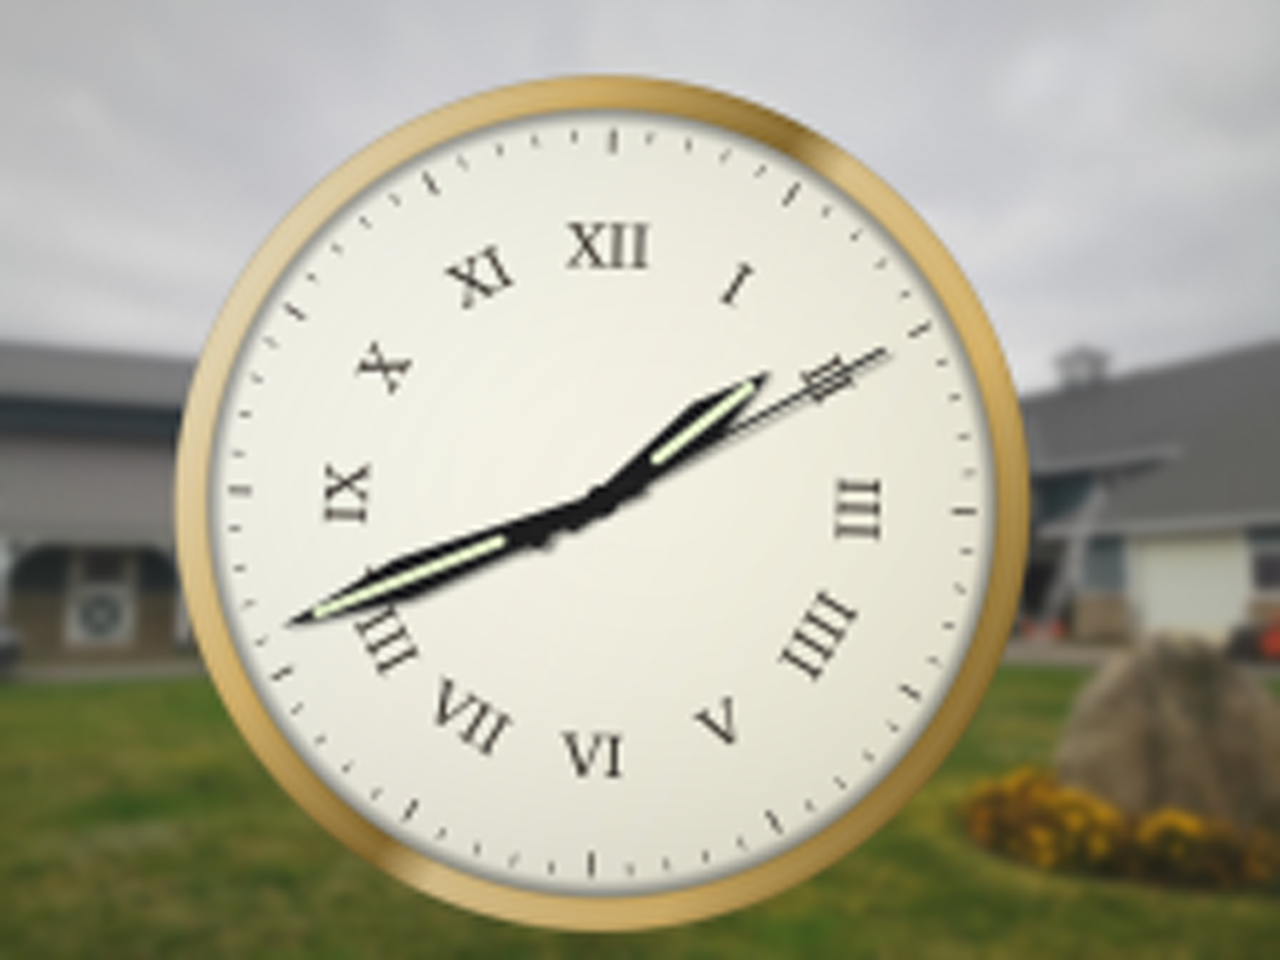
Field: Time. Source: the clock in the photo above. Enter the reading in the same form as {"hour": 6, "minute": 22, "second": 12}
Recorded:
{"hour": 1, "minute": 41, "second": 10}
